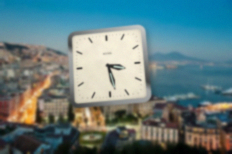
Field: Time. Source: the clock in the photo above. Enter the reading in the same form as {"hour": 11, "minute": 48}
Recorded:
{"hour": 3, "minute": 28}
